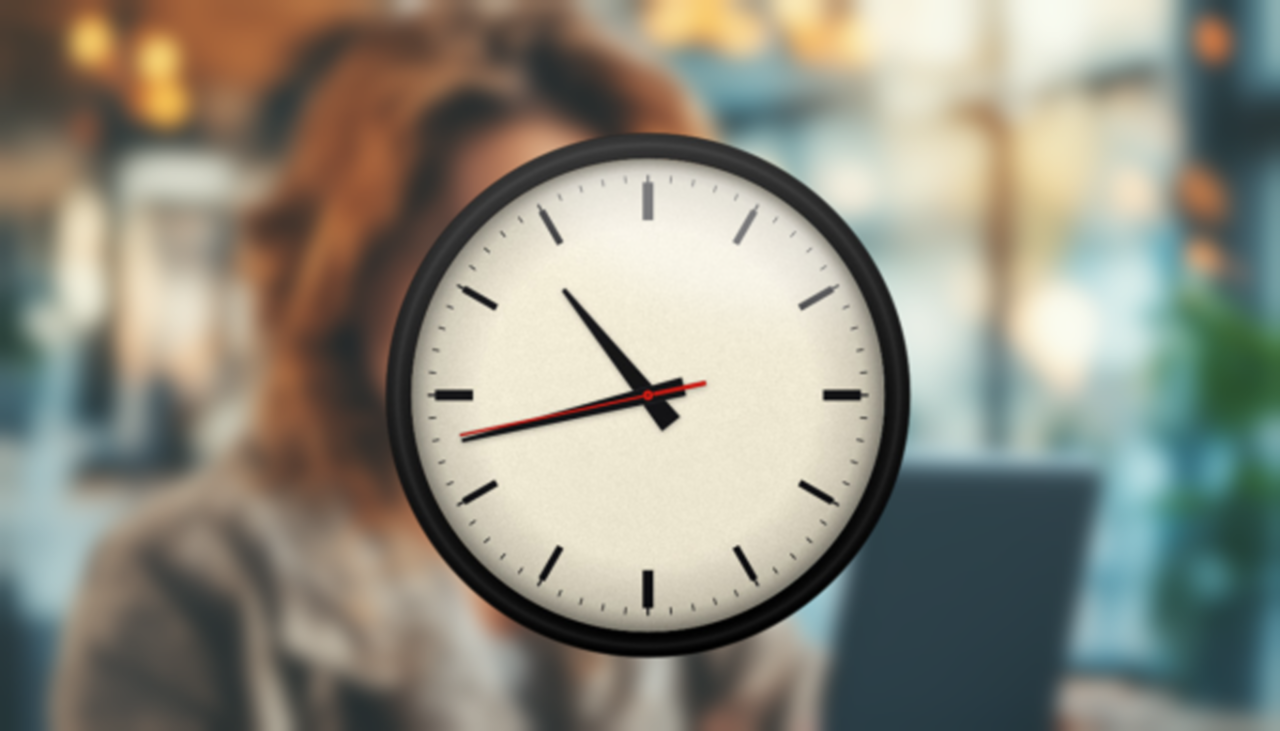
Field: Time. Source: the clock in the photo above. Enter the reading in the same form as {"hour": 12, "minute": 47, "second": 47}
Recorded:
{"hour": 10, "minute": 42, "second": 43}
